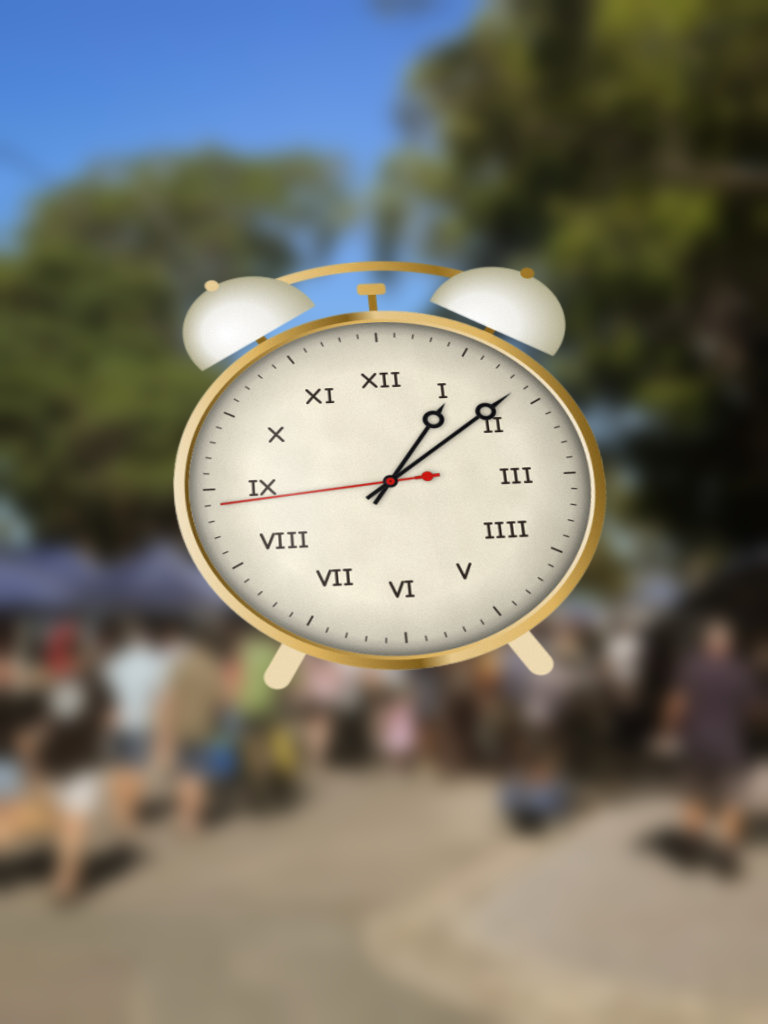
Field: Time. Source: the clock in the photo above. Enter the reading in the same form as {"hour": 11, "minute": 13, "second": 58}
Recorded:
{"hour": 1, "minute": 8, "second": 44}
